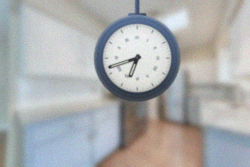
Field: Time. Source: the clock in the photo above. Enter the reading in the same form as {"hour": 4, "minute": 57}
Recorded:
{"hour": 6, "minute": 42}
